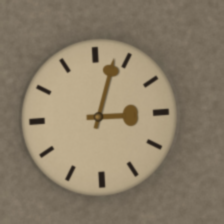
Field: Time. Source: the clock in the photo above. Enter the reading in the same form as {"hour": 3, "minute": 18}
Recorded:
{"hour": 3, "minute": 3}
